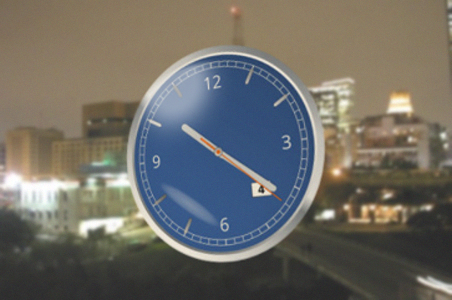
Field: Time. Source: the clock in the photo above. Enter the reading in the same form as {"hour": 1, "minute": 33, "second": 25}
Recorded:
{"hour": 10, "minute": 21, "second": 22}
